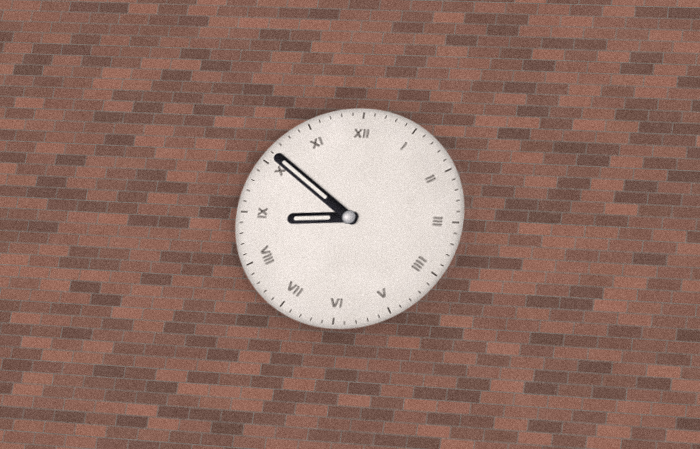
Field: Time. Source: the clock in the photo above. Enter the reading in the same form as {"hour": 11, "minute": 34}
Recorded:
{"hour": 8, "minute": 51}
